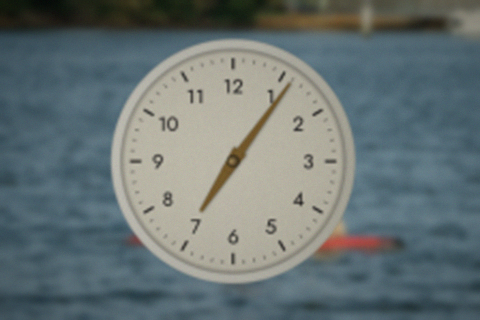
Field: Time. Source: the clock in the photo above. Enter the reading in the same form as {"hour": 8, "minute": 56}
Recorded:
{"hour": 7, "minute": 6}
